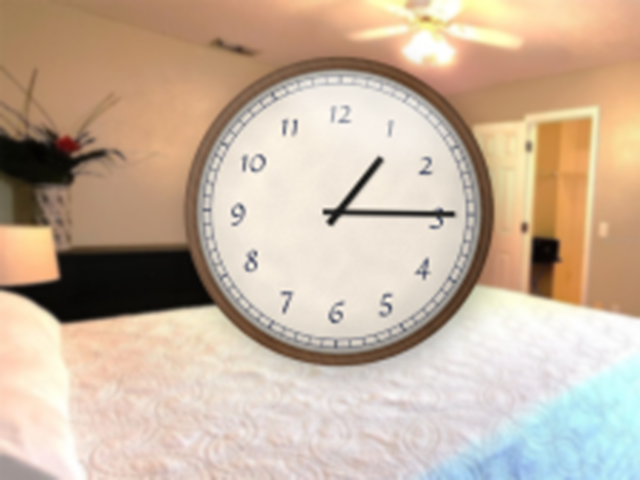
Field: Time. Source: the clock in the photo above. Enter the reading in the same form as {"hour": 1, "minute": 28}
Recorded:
{"hour": 1, "minute": 15}
